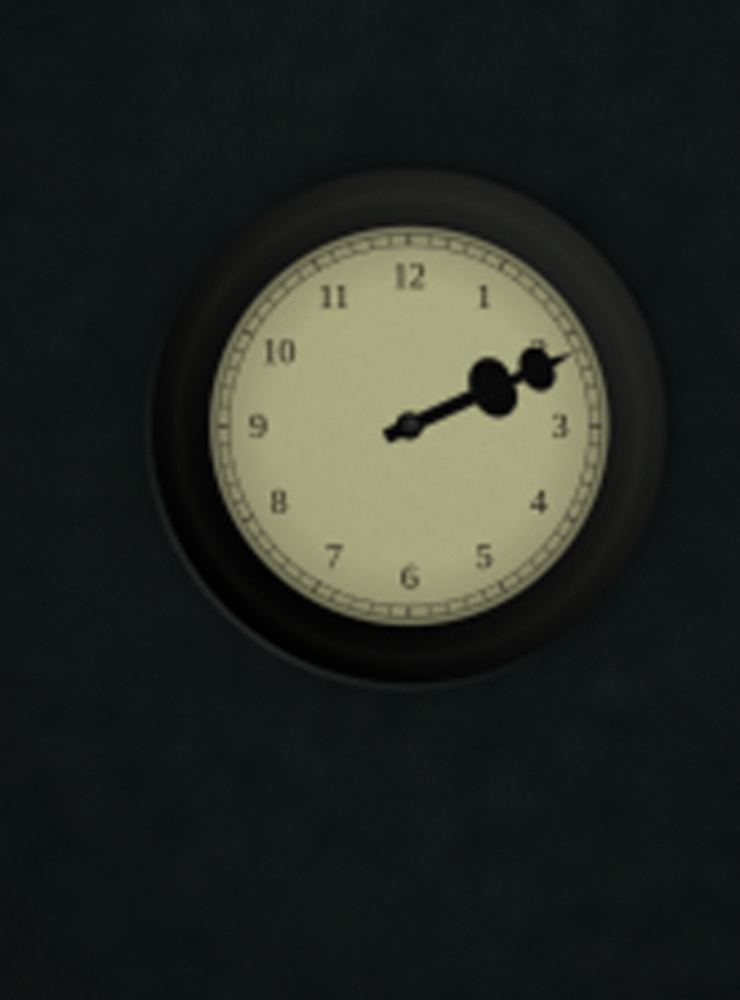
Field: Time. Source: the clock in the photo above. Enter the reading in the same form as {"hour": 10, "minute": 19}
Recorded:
{"hour": 2, "minute": 11}
